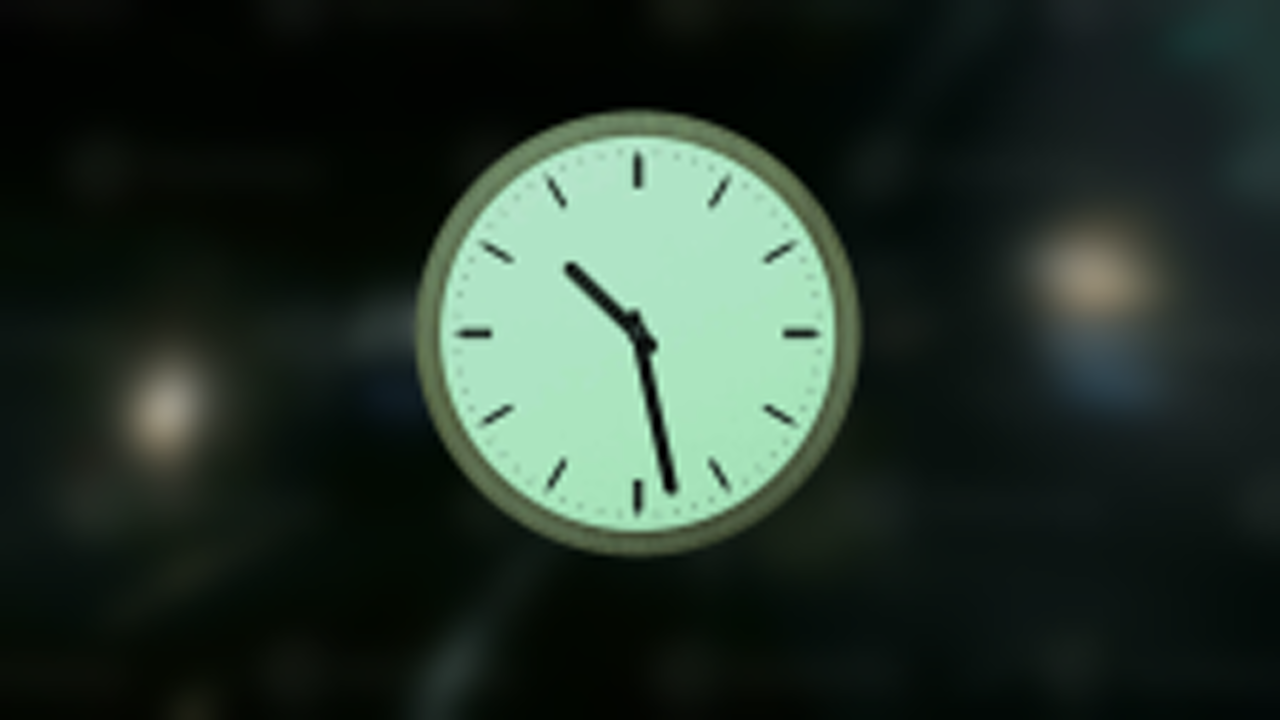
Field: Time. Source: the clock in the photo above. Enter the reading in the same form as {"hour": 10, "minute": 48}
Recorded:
{"hour": 10, "minute": 28}
